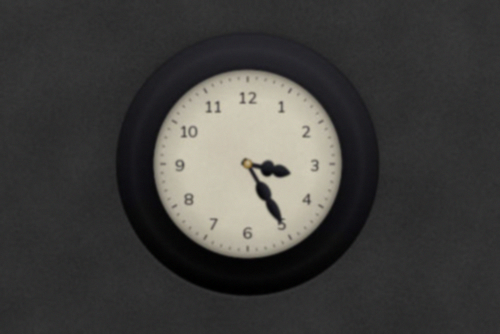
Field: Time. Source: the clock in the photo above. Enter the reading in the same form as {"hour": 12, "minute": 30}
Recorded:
{"hour": 3, "minute": 25}
